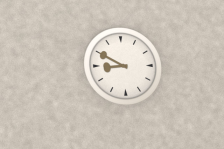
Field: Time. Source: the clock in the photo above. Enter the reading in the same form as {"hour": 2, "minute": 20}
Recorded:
{"hour": 8, "minute": 50}
